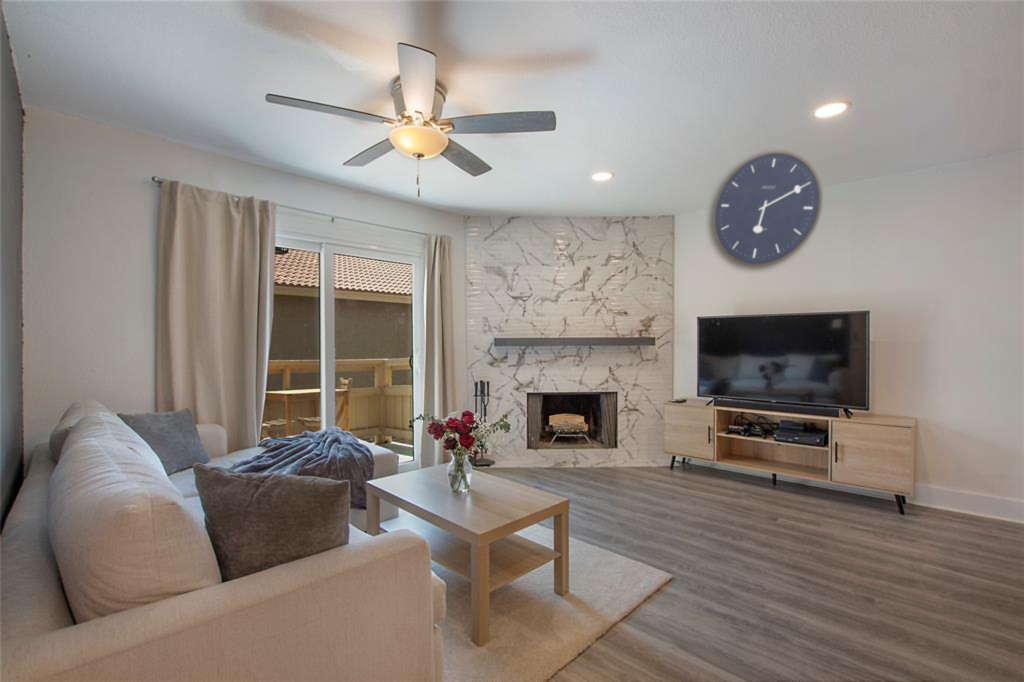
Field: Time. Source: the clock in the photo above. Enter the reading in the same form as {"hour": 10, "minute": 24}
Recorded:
{"hour": 6, "minute": 10}
